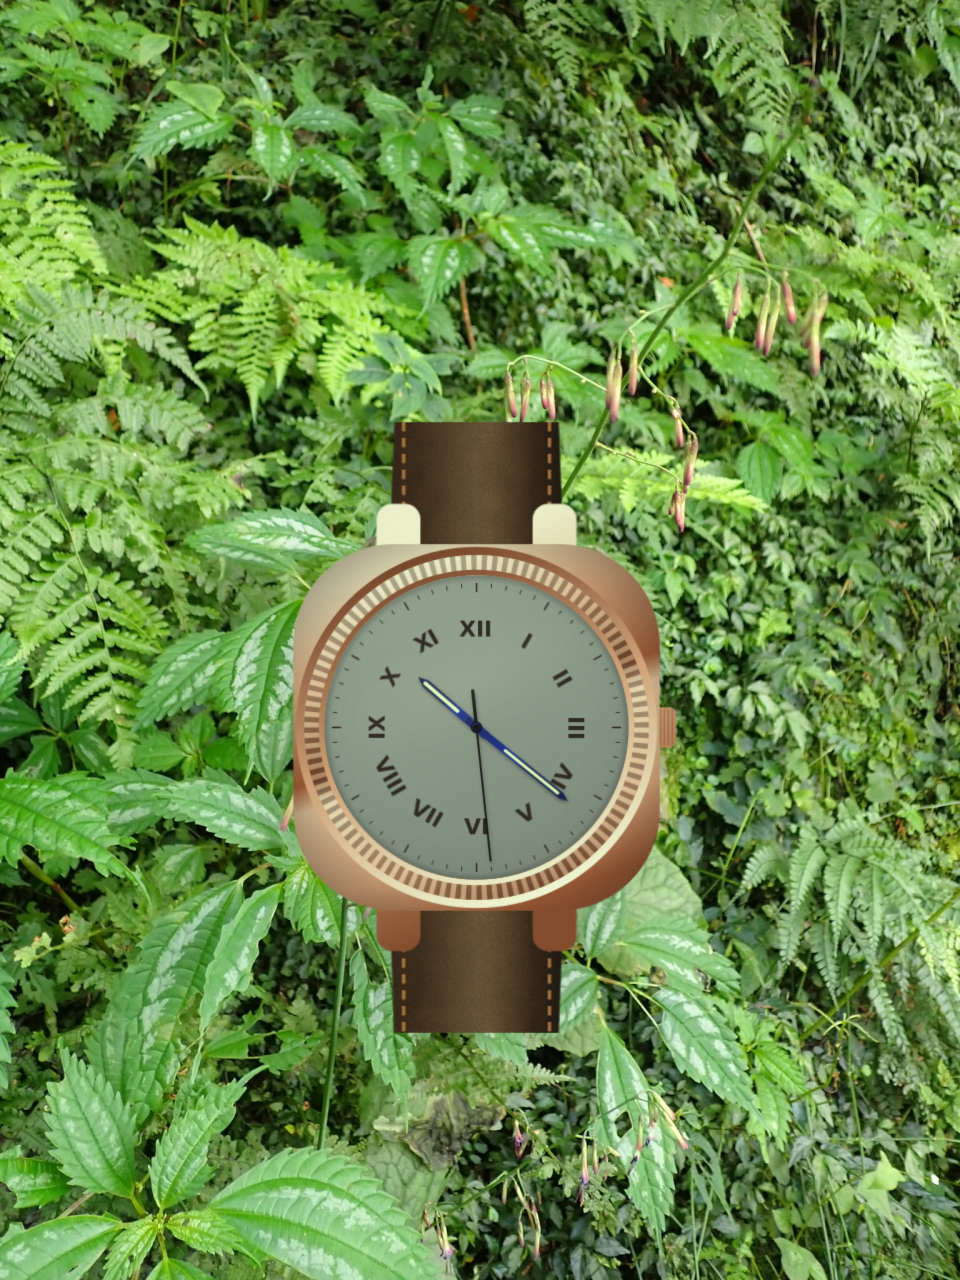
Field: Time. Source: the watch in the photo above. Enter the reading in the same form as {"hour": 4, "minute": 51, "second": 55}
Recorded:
{"hour": 10, "minute": 21, "second": 29}
